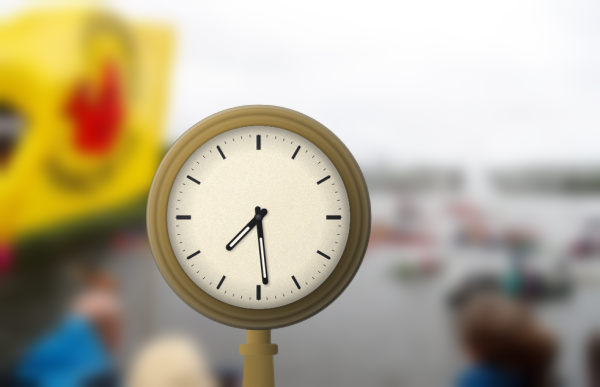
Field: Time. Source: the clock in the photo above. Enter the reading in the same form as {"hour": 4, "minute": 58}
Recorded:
{"hour": 7, "minute": 29}
